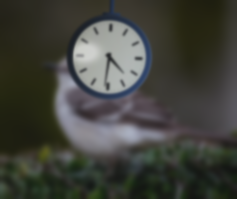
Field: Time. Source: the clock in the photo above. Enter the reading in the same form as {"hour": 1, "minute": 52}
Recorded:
{"hour": 4, "minute": 31}
